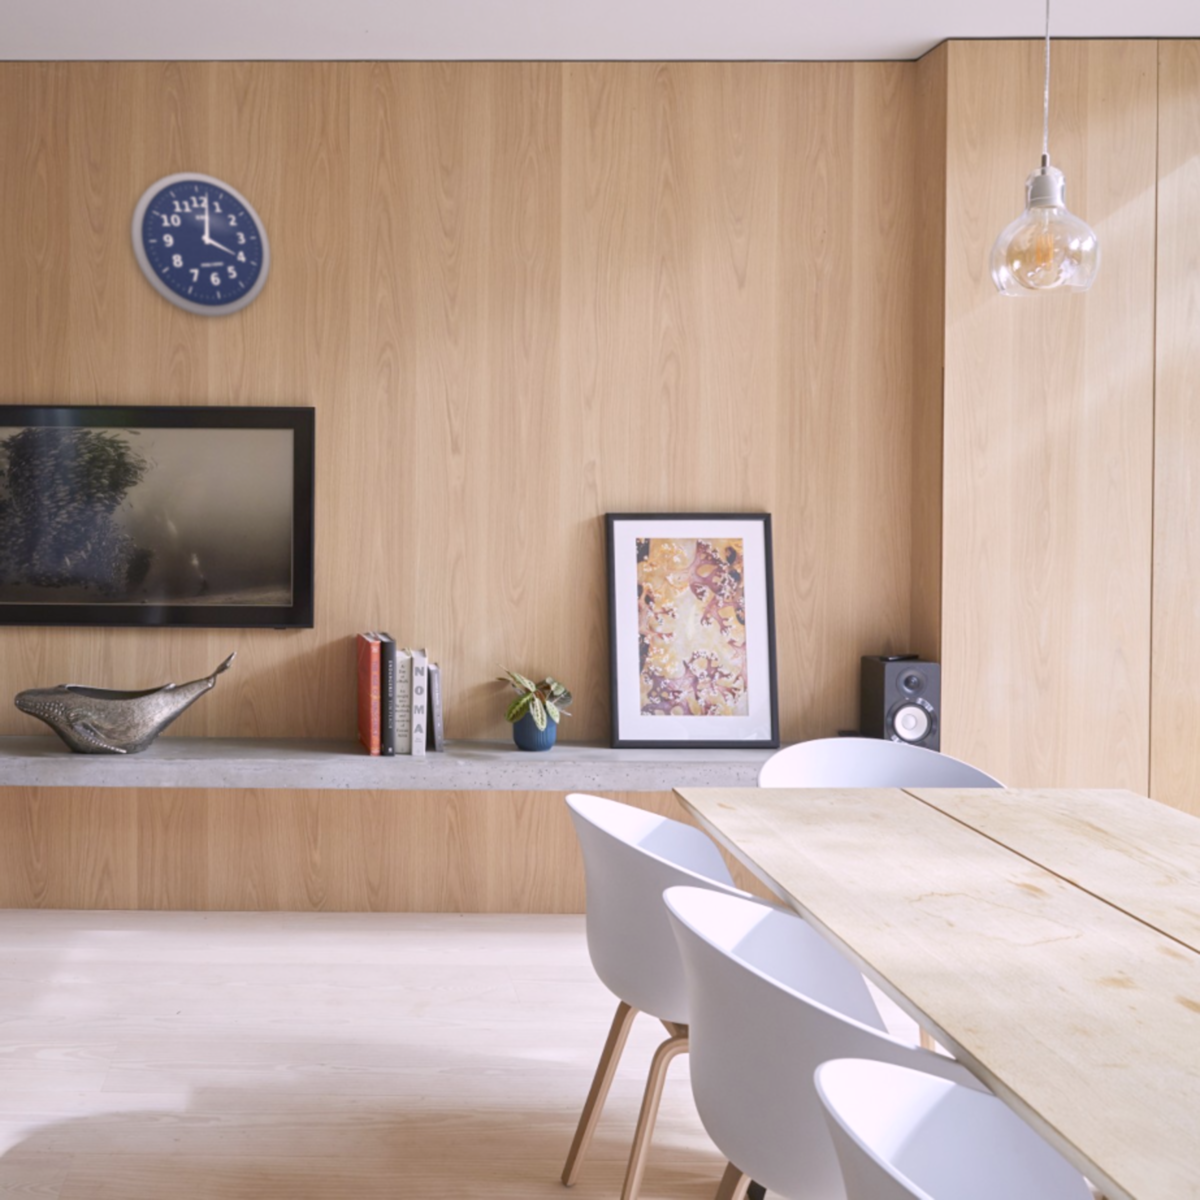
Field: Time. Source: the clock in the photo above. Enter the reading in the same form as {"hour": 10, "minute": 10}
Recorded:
{"hour": 4, "minute": 2}
